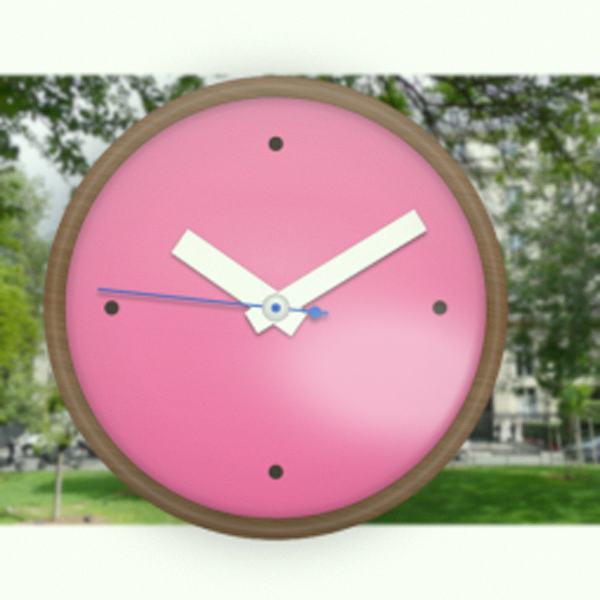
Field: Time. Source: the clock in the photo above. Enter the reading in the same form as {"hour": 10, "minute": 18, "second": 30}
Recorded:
{"hour": 10, "minute": 9, "second": 46}
